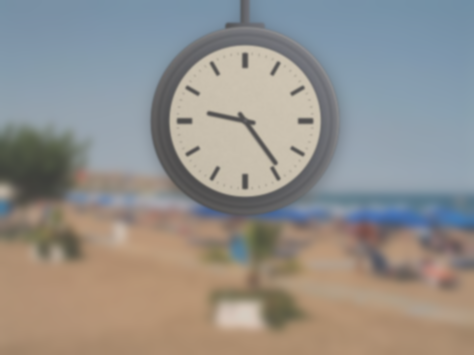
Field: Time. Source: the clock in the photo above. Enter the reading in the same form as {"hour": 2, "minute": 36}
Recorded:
{"hour": 9, "minute": 24}
